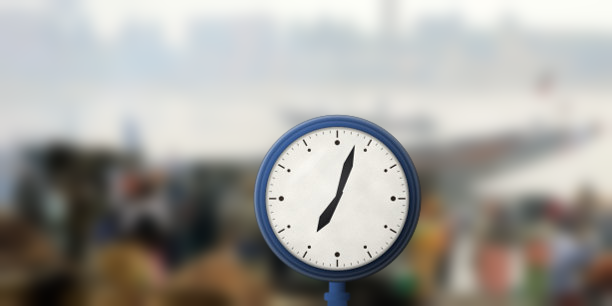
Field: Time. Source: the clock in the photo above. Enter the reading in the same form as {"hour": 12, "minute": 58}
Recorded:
{"hour": 7, "minute": 3}
